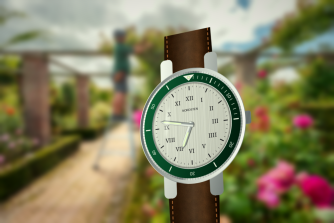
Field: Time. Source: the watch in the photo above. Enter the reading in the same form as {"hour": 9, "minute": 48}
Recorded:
{"hour": 6, "minute": 47}
